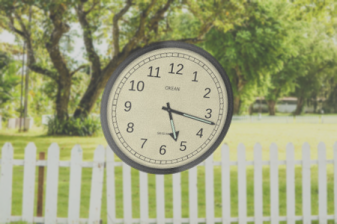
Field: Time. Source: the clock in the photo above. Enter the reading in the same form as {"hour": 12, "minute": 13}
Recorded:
{"hour": 5, "minute": 17}
